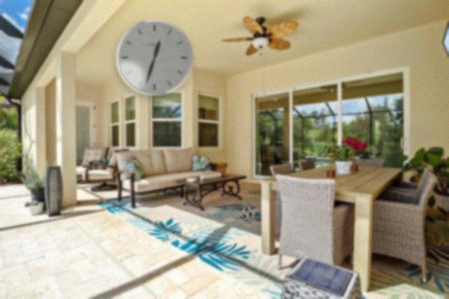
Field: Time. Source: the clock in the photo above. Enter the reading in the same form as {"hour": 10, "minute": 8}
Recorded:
{"hour": 12, "minute": 33}
